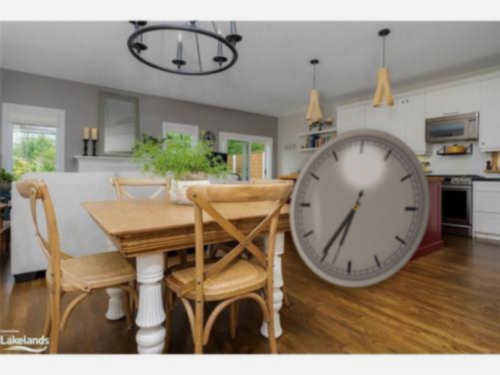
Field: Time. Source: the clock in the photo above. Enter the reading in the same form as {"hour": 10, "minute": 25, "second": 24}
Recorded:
{"hour": 6, "minute": 35, "second": 33}
